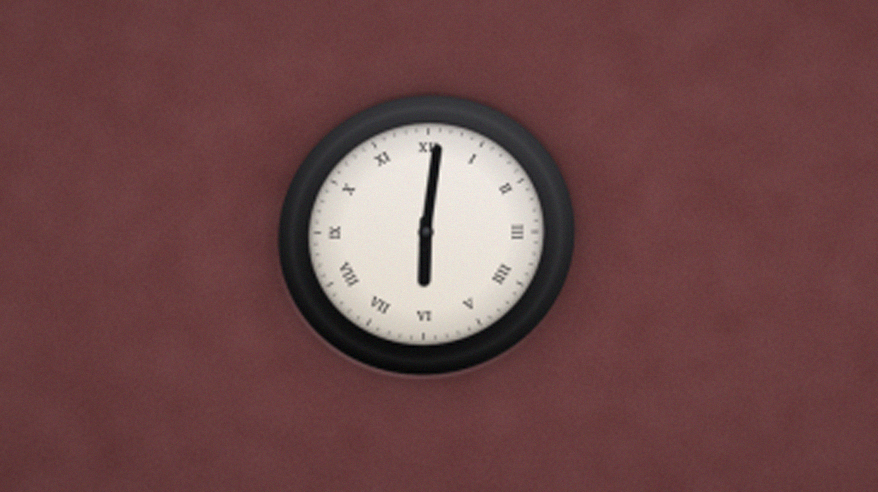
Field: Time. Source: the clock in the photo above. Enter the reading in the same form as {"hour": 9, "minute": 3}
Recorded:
{"hour": 6, "minute": 1}
